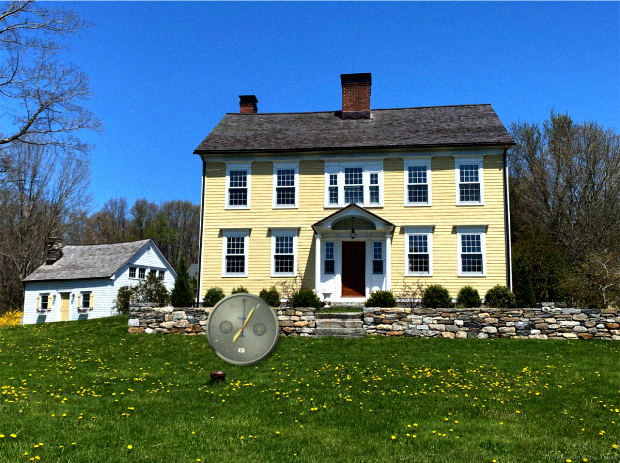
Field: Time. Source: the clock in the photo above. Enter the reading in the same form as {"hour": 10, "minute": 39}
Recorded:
{"hour": 7, "minute": 4}
